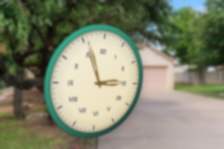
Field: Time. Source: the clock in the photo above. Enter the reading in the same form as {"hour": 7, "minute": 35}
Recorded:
{"hour": 2, "minute": 56}
